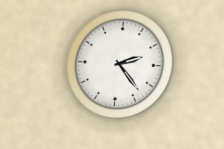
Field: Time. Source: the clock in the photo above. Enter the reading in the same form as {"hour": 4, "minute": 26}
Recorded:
{"hour": 2, "minute": 23}
